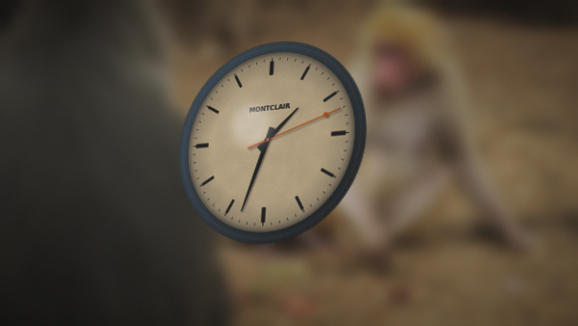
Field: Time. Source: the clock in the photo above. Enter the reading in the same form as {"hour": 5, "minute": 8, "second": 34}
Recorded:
{"hour": 1, "minute": 33, "second": 12}
